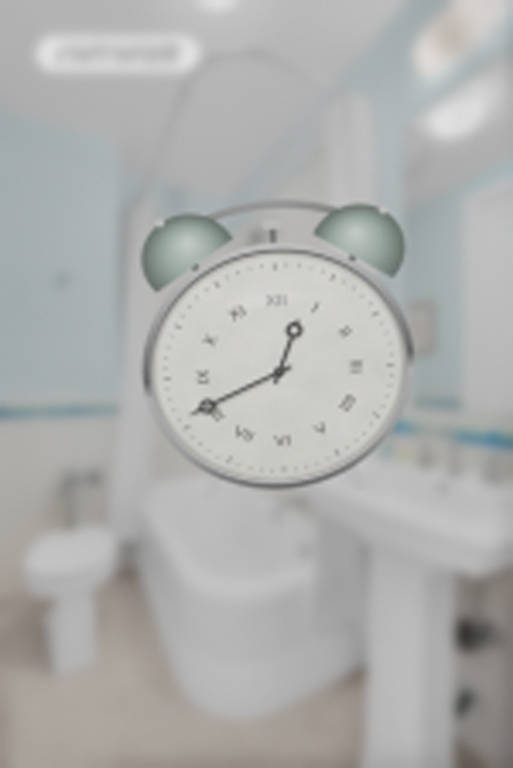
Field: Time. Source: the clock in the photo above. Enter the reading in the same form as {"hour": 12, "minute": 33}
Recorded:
{"hour": 12, "minute": 41}
